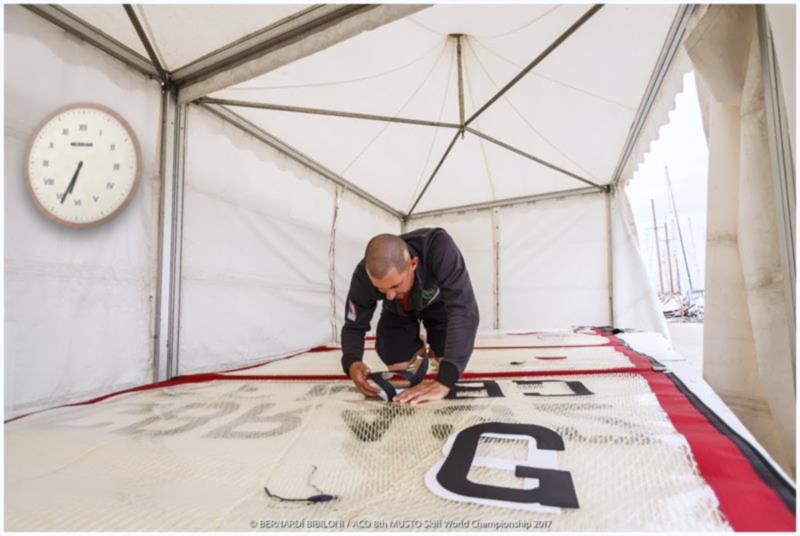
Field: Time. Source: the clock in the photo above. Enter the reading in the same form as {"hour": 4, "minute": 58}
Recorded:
{"hour": 6, "minute": 34}
